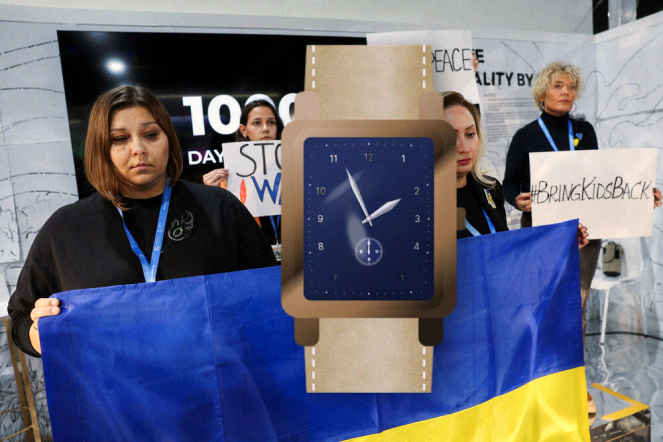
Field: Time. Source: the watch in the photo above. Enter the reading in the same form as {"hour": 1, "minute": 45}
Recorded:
{"hour": 1, "minute": 56}
